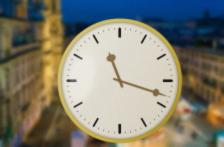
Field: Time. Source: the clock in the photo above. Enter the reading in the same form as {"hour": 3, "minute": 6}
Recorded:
{"hour": 11, "minute": 18}
